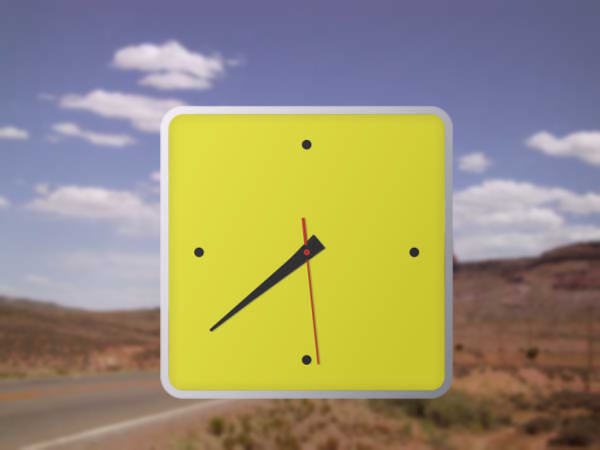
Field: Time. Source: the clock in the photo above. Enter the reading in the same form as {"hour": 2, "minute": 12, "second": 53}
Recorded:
{"hour": 7, "minute": 38, "second": 29}
